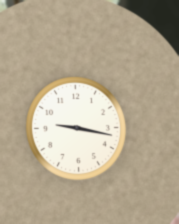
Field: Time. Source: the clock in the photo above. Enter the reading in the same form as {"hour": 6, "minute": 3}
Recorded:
{"hour": 9, "minute": 17}
